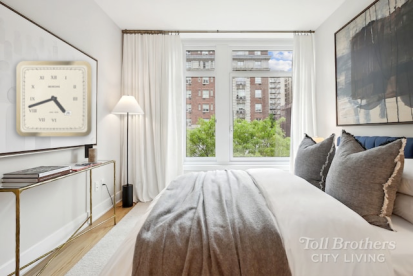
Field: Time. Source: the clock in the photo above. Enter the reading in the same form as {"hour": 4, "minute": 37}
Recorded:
{"hour": 4, "minute": 42}
